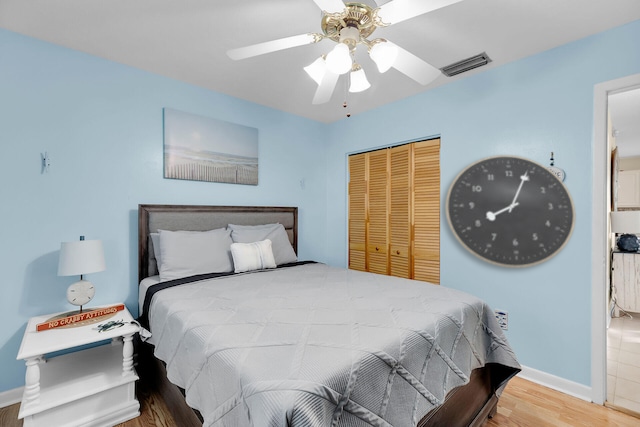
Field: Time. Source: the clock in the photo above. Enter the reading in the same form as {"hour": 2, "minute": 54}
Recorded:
{"hour": 8, "minute": 4}
